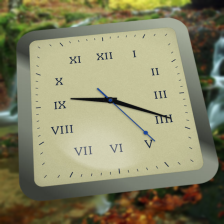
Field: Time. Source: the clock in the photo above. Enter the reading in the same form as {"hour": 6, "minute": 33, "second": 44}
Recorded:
{"hour": 9, "minute": 19, "second": 24}
